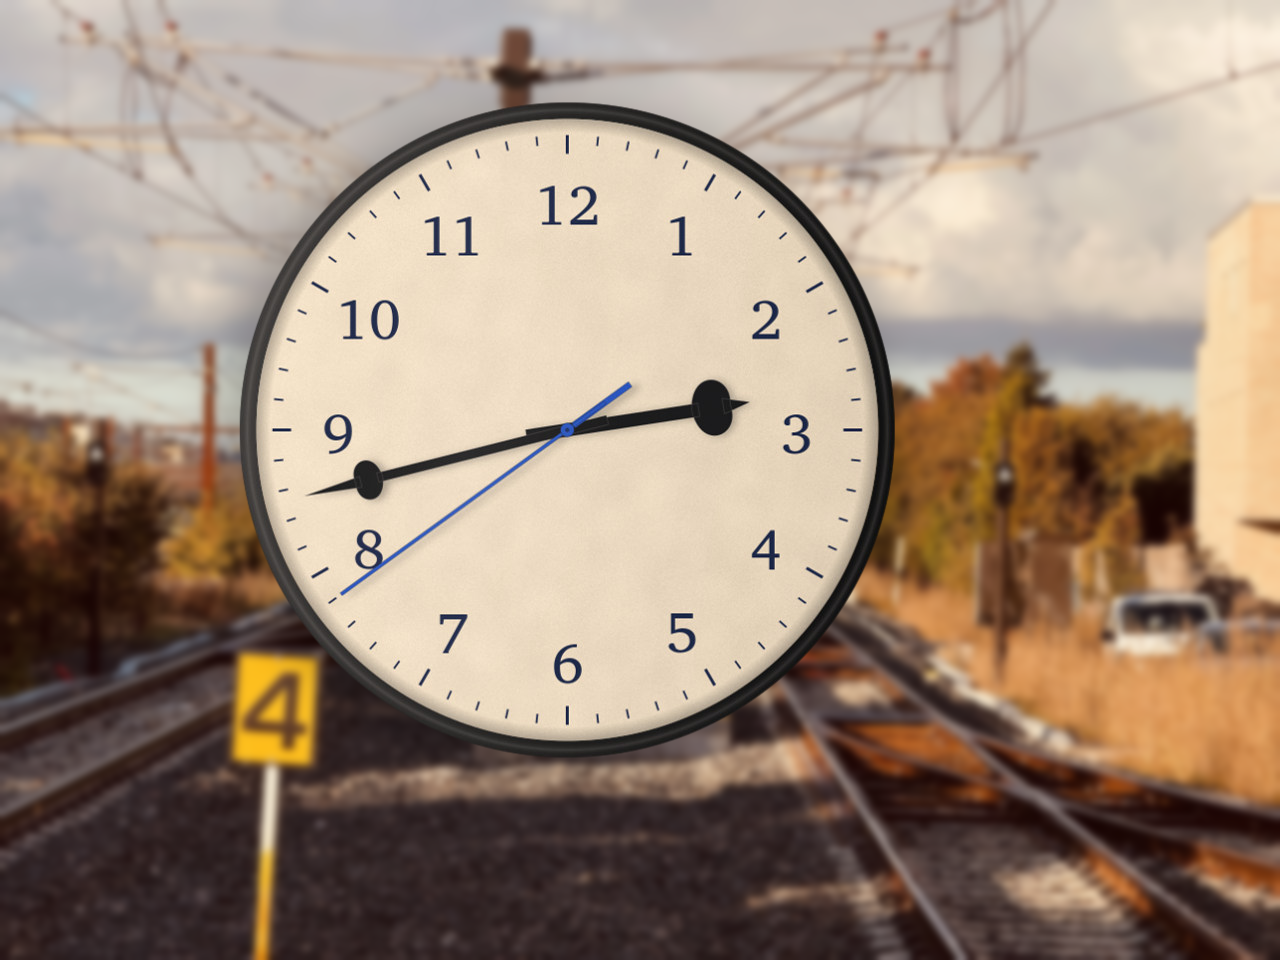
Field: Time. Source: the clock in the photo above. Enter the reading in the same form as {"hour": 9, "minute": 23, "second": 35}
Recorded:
{"hour": 2, "minute": 42, "second": 39}
